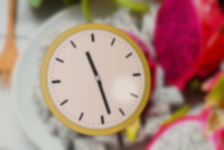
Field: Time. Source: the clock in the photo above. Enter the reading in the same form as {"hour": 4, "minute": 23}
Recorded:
{"hour": 11, "minute": 28}
